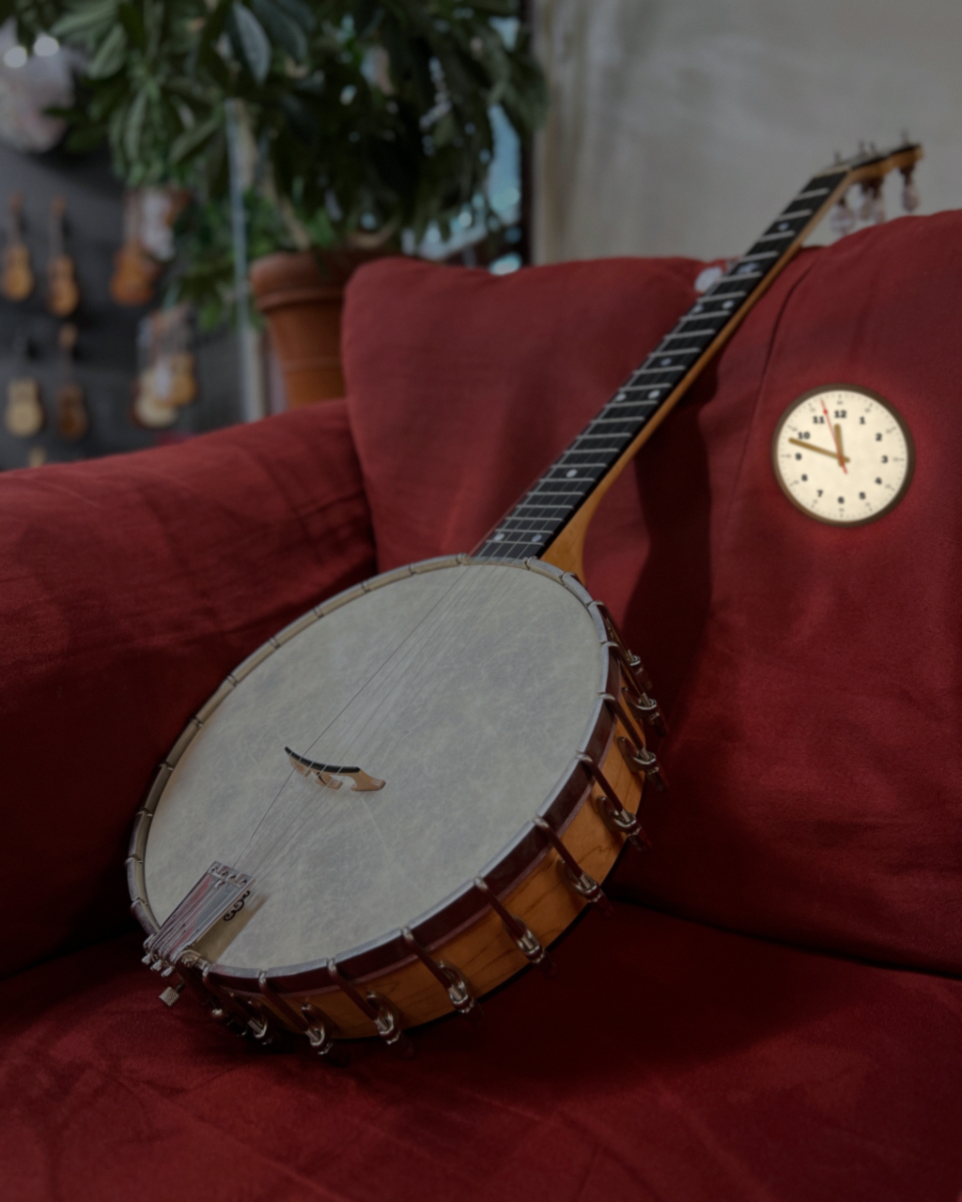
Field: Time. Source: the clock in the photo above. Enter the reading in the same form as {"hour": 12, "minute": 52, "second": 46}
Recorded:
{"hour": 11, "minute": 47, "second": 57}
